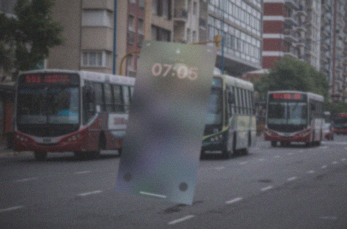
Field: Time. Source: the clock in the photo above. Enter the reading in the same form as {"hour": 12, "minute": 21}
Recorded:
{"hour": 7, "minute": 5}
